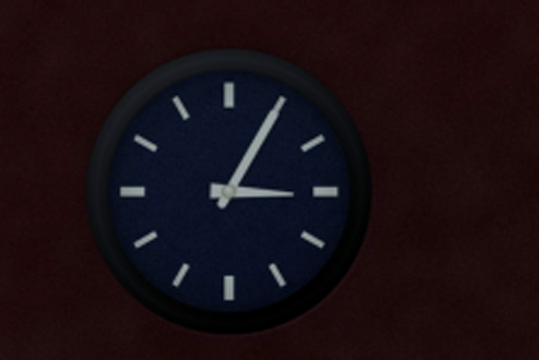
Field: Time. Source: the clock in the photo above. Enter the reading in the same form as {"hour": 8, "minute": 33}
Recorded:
{"hour": 3, "minute": 5}
